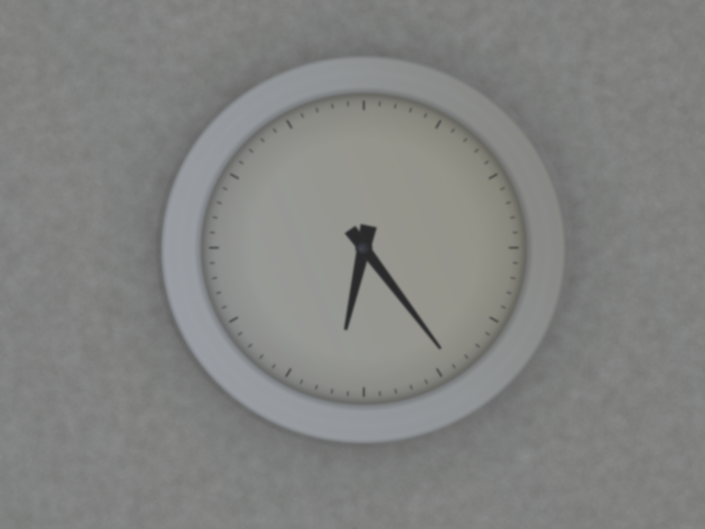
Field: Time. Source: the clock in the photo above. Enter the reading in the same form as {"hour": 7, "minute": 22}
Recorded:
{"hour": 6, "minute": 24}
